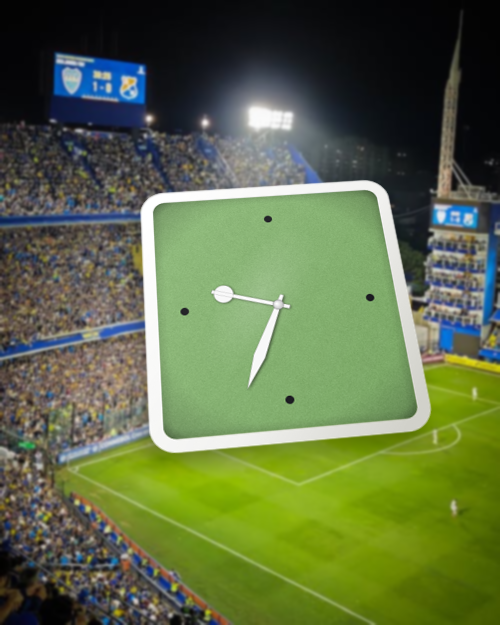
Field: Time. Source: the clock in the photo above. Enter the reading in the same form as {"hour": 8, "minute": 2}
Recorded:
{"hour": 9, "minute": 34}
